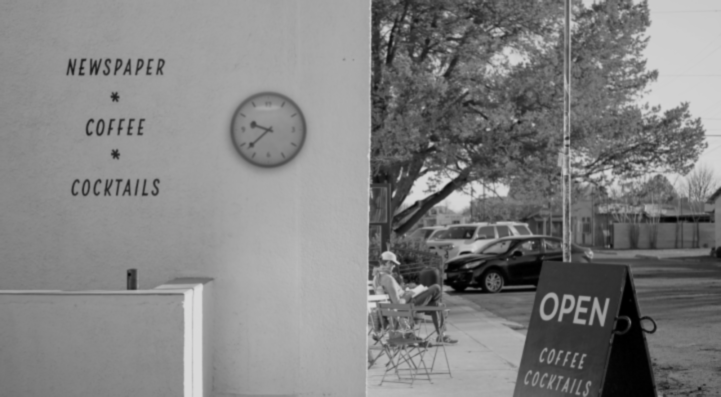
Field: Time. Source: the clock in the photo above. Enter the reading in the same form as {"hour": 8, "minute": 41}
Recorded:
{"hour": 9, "minute": 38}
